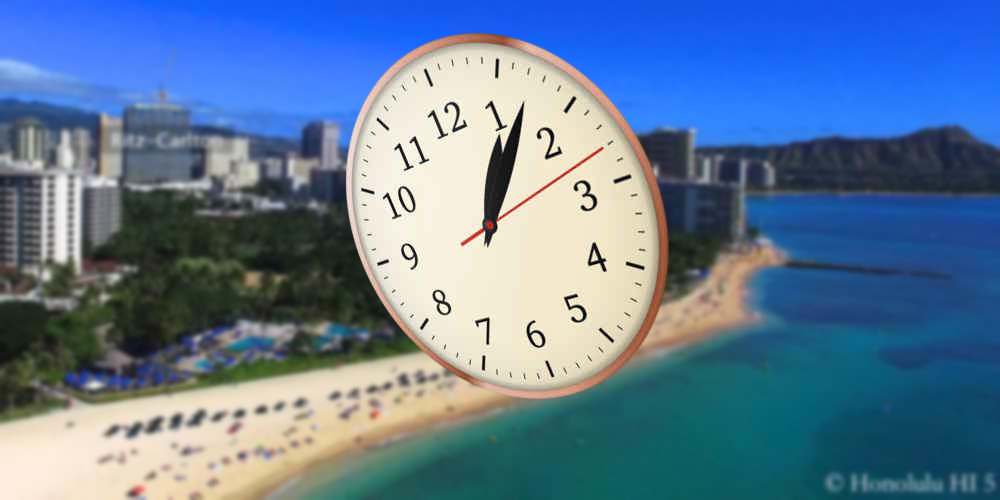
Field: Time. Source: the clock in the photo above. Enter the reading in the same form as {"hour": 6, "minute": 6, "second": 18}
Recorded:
{"hour": 1, "minute": 7, "second": 13}
